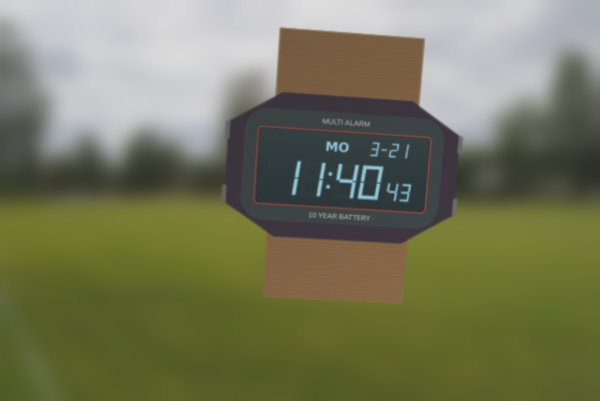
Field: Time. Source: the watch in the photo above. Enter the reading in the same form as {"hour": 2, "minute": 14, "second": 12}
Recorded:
{"hour": 11, "minute": 40, "second": 43}
